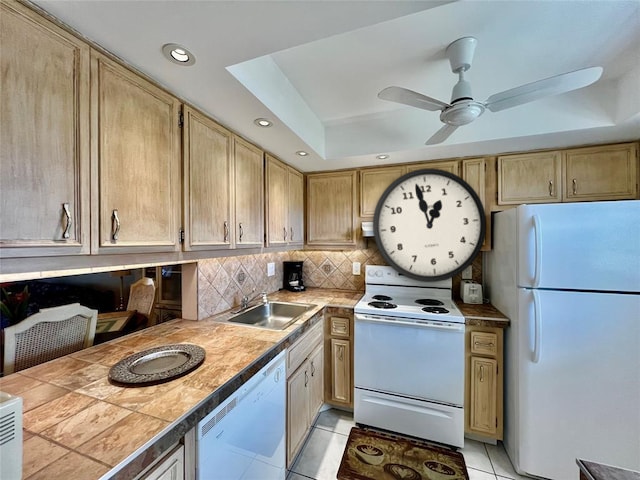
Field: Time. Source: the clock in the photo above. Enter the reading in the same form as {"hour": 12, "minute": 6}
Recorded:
{"hour": 12, "minute": 58}
